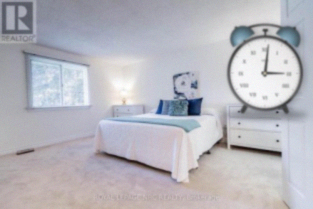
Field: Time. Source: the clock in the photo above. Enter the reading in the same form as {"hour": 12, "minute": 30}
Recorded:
{"hour": 3, "minute": 1}
